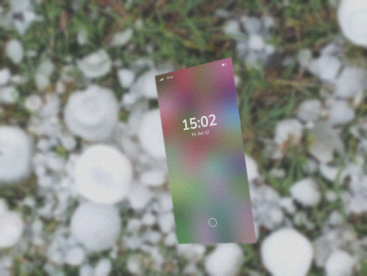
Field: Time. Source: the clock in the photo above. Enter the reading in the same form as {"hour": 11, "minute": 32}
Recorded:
{"hour": 15, "minute": 2}
